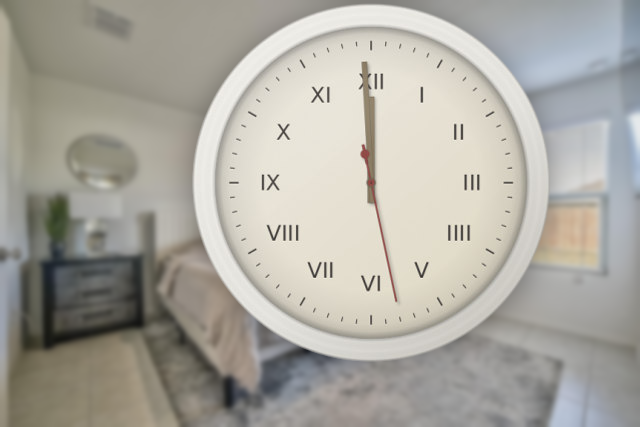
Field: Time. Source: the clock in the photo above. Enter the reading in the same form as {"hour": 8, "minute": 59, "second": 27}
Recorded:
{"hour": 11, "minute": 59, "second": 28}
